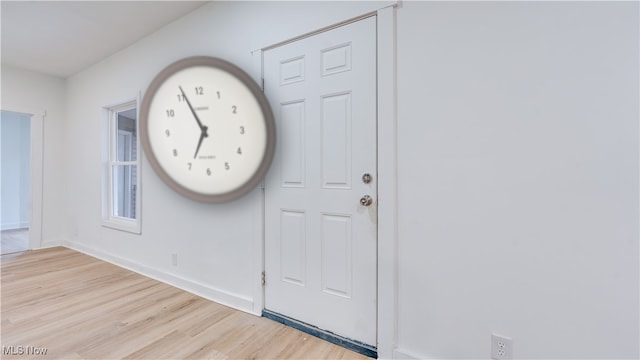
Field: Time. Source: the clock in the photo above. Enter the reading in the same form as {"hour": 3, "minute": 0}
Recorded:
{"hour": 6, "minute": 56}
